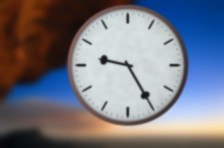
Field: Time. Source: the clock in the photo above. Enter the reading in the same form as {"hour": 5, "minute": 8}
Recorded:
{"hour": 9, "minute": 25}
